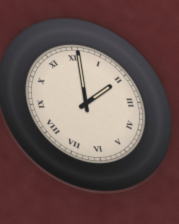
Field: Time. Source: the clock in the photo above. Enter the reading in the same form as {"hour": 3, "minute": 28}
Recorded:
{"hour": 2, "minute": 1}
